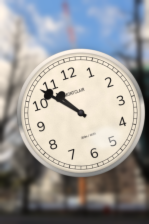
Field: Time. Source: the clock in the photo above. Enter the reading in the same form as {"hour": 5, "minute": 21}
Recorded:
{"hour": 10, "minute": 53}
